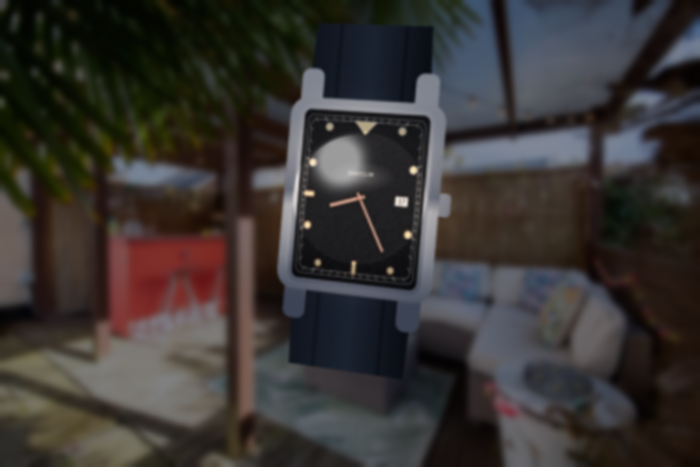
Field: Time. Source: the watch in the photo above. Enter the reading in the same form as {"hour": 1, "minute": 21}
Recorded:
{"hour": 8, "minute": 25}
